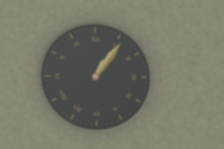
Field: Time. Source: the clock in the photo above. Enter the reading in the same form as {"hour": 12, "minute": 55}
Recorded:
{"hour": 1, "minute": 6}
